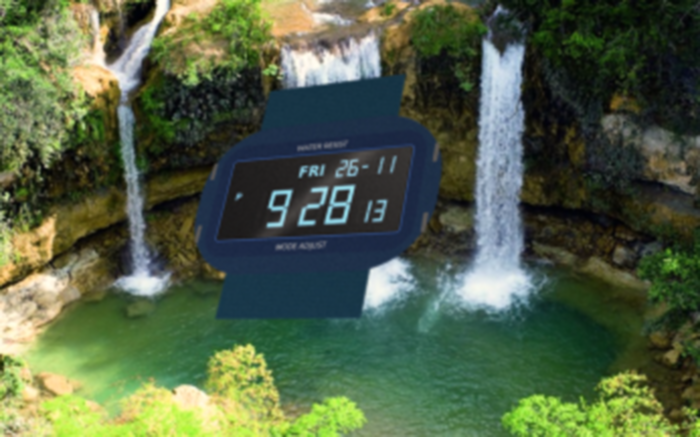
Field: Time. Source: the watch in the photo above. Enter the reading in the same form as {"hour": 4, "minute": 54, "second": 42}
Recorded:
{"hour": 9, "minute": 28, "second": 13}
